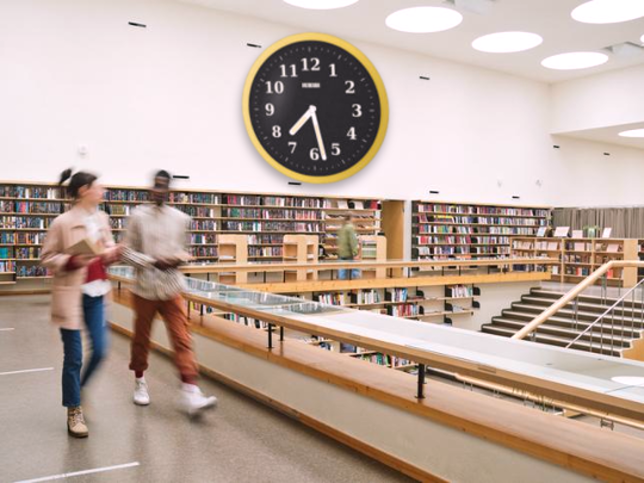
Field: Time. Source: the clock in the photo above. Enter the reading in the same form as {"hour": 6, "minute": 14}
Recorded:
{"hour": 7, "minute": 28}
